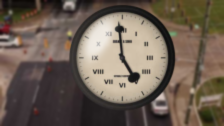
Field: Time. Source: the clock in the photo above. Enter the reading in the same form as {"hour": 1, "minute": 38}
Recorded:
{"hour": 4, "minute": 59}
